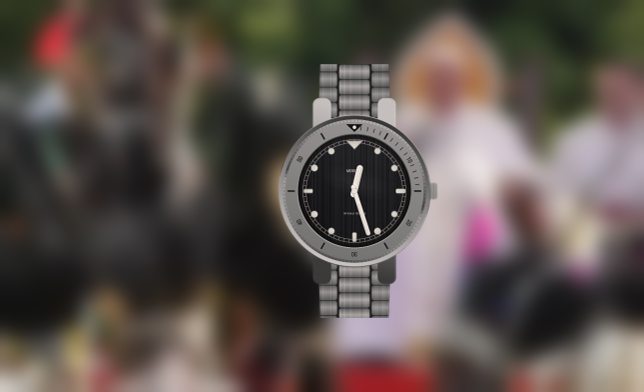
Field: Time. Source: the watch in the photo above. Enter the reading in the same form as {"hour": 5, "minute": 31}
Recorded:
{"hour": 12, "minute": 27}
